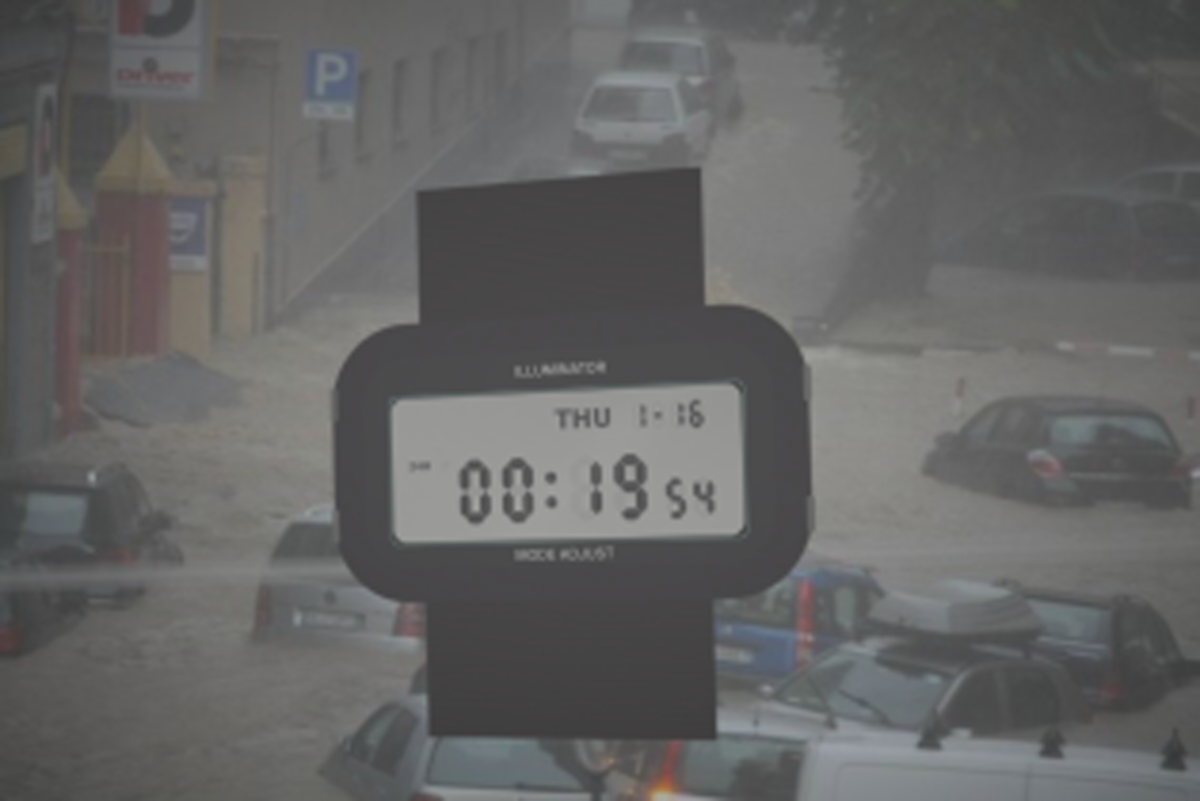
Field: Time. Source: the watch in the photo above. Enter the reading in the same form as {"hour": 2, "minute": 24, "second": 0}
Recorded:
{"hour": 0, "minute": 19, "second": 54}
